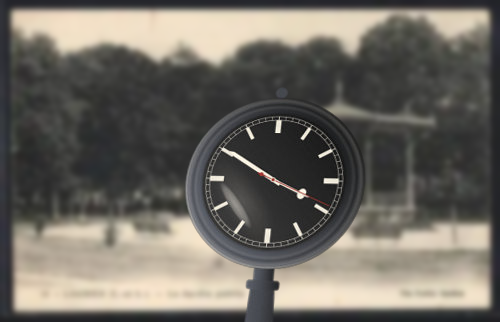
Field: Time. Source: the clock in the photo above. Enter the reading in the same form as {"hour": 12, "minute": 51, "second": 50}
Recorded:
{"hour": 3, "minute": 50, "second": 19}
